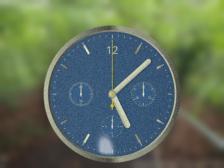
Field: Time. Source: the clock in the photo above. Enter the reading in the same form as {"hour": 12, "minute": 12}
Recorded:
{"hour": 5, "minute": 8}
